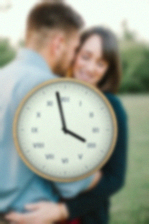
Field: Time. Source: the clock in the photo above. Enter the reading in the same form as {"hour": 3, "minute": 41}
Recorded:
{"hour": 3, "minute": 58}
